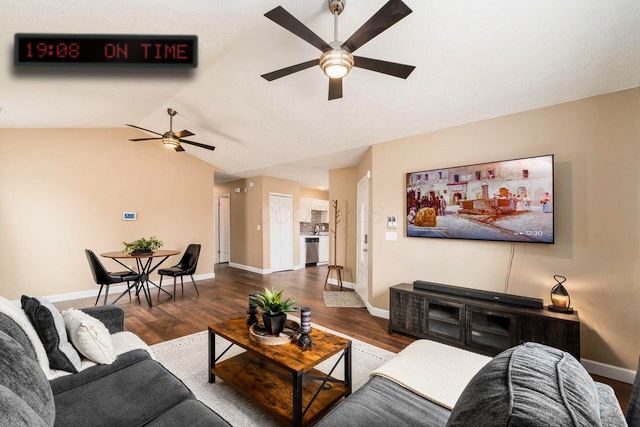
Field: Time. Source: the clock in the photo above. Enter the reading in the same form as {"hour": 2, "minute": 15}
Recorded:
{"hour": 19, "minute": 8}
